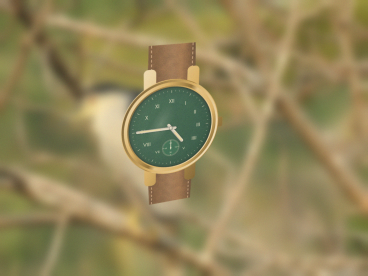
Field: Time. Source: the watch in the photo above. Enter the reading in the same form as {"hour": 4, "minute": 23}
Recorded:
{"hour": 4, "minute": 45}
